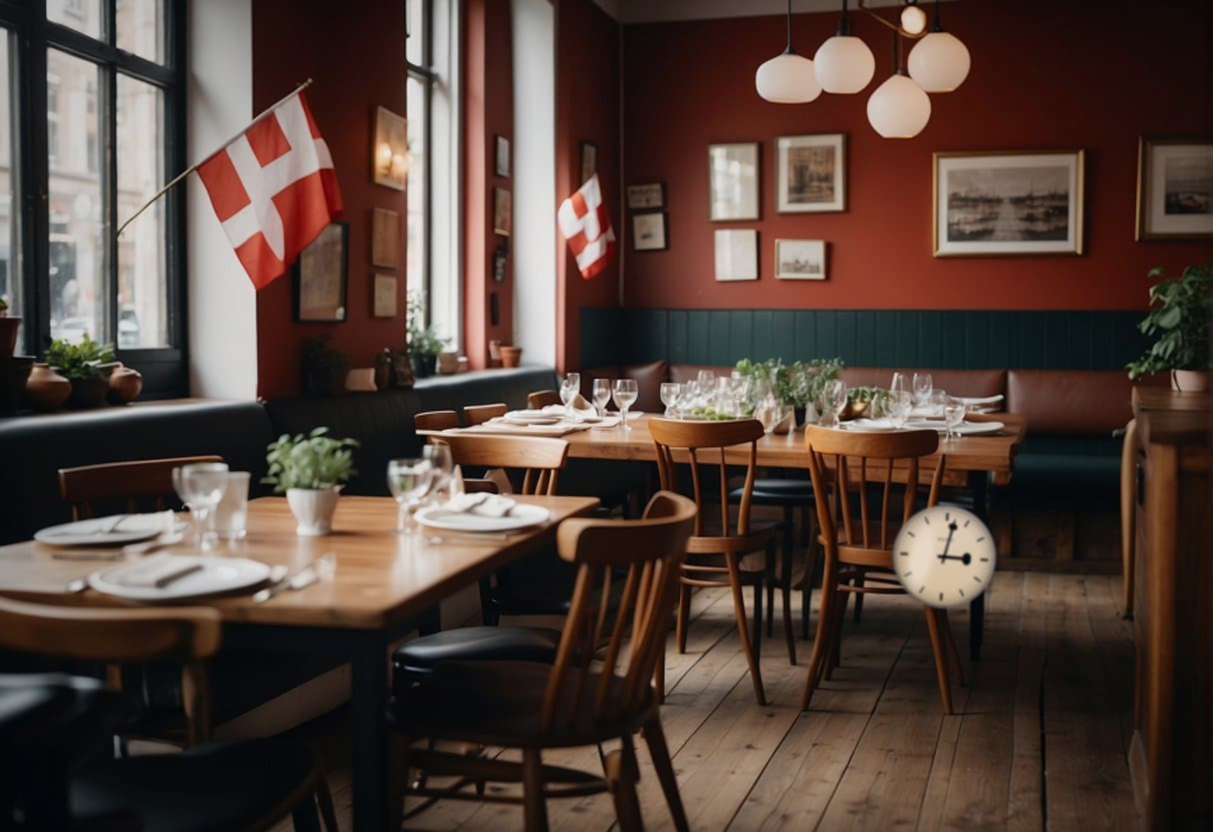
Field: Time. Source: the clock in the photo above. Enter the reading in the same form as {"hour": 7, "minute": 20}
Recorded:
{"hour": 3, "minute": 2}
